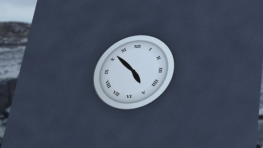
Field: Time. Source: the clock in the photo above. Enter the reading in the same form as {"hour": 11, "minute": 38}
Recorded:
{"hour": 4, "minute": 52}
